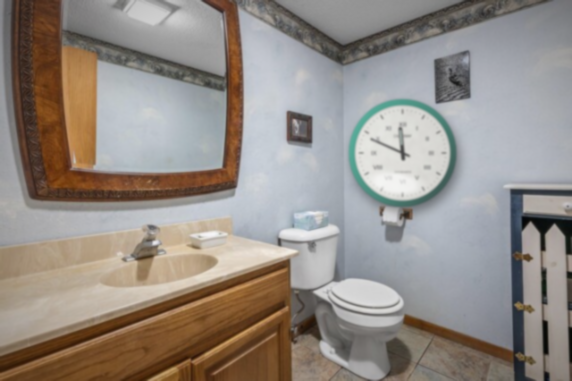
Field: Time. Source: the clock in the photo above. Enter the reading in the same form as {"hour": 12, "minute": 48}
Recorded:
{"hour": 11, "minute": 49}
